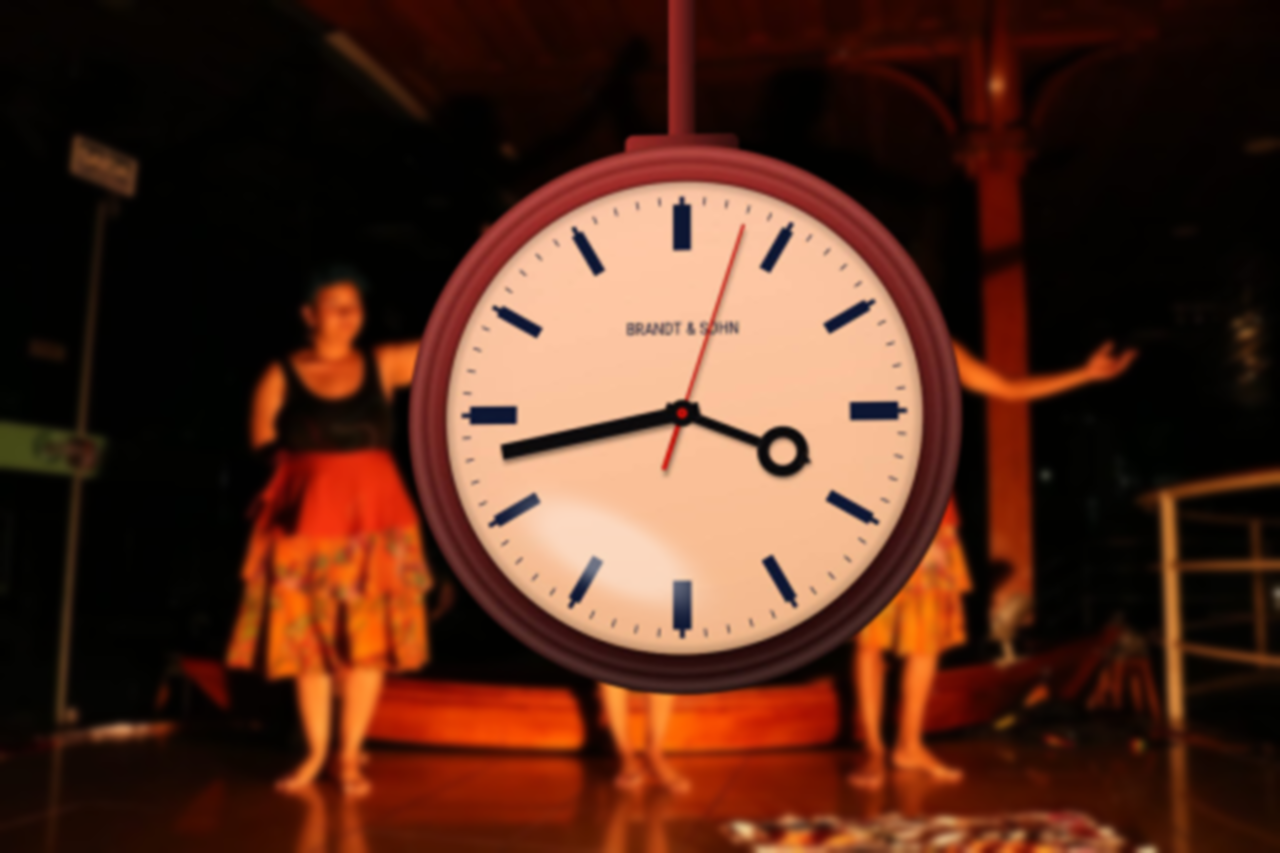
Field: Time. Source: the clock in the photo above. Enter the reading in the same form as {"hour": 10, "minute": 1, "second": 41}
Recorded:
{"hour": 3, "minute": 43, "second": 3}
